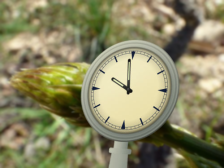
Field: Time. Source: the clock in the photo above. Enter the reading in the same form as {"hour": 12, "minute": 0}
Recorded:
{"hour": 9, "minute": 59}
